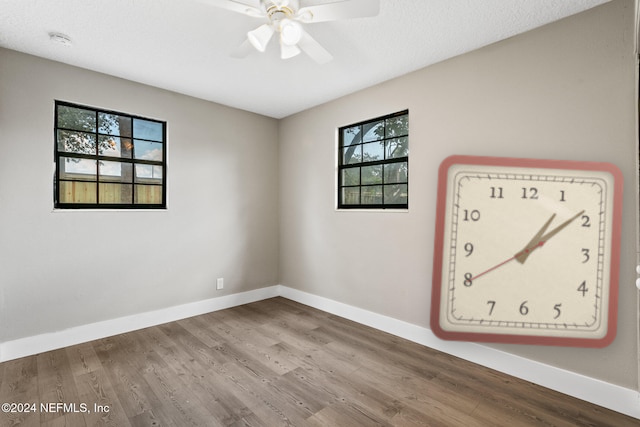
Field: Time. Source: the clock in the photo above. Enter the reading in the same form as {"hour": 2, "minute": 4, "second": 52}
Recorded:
{"hour": 1, "minute": 8, "second": 40}
